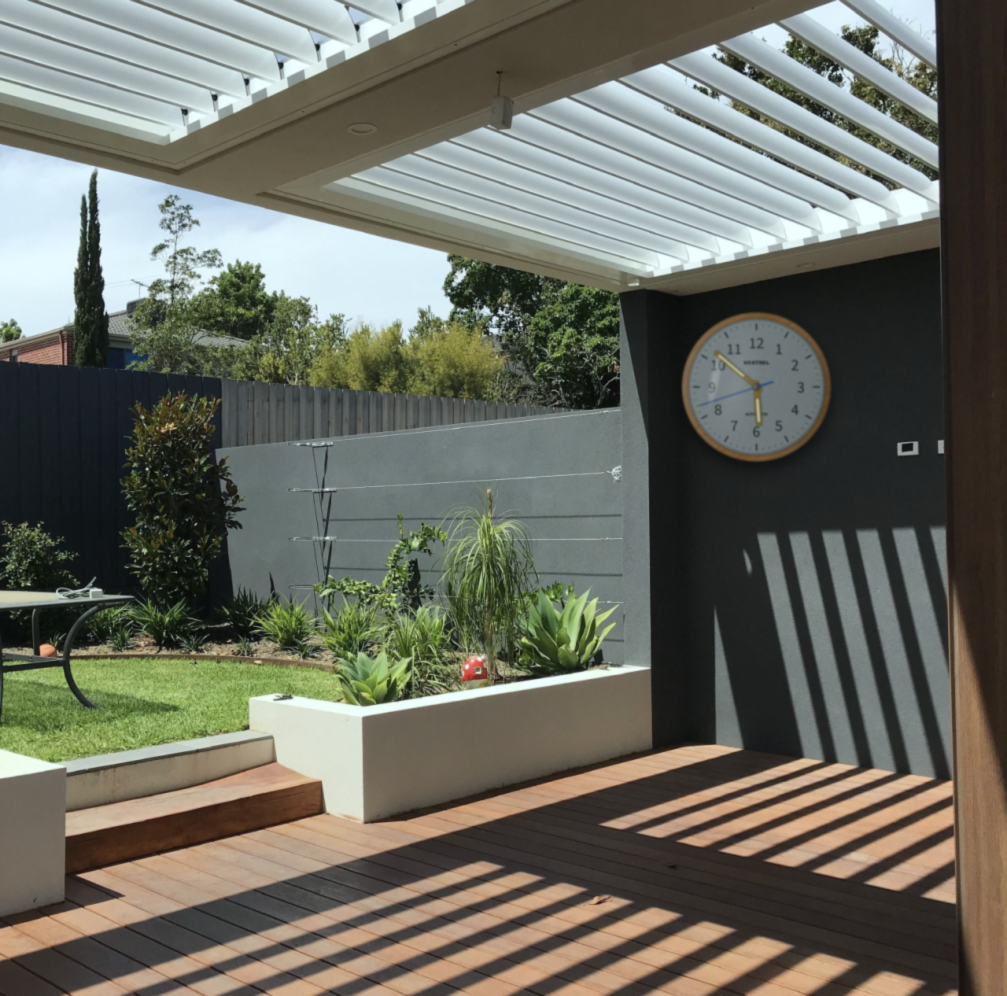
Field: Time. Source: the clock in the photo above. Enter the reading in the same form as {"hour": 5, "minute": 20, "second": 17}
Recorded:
{"hour": 5, "minute": 51, "second": 42}
